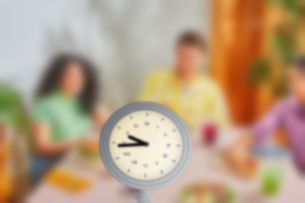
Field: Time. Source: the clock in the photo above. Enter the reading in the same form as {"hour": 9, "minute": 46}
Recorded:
{"hour": 9, "minute": 44}
